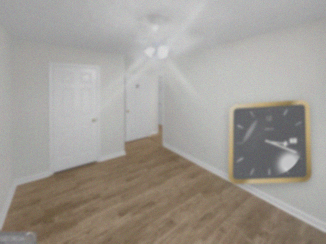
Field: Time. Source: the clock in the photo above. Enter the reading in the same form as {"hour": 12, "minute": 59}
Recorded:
{"hour": 3, "minute": 19}
